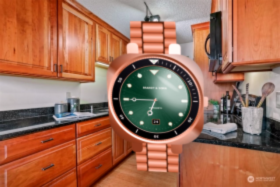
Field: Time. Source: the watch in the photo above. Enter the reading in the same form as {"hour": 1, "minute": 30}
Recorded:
{"hour": 6, "minute": 45}
